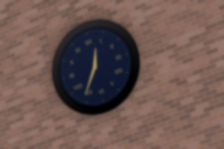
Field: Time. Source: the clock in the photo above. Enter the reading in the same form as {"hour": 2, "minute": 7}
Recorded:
{"hour": 12, "minute": 36}
